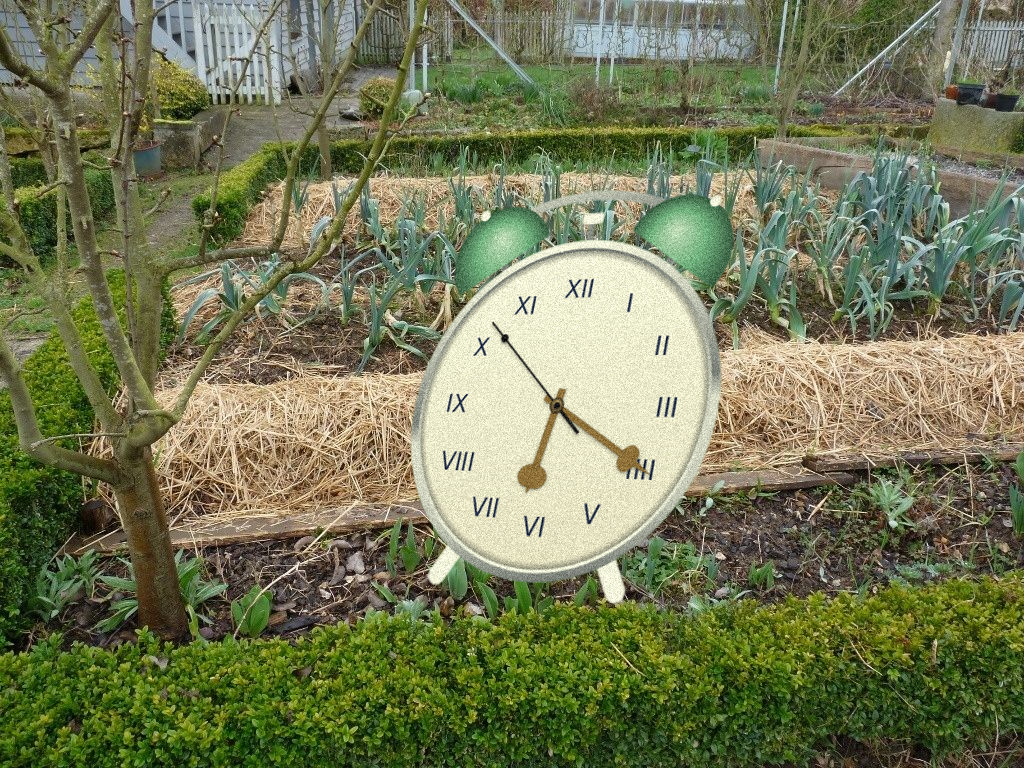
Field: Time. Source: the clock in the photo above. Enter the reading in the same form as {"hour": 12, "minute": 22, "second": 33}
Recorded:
{"hour": 6, "minute": 19, "second": 52}
